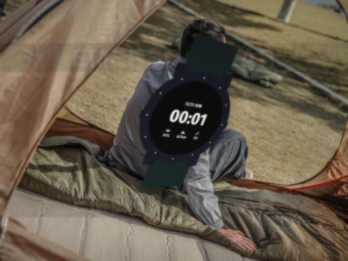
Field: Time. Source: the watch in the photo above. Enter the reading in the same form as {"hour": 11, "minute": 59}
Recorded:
{"hour": 0, "minute": 1}
